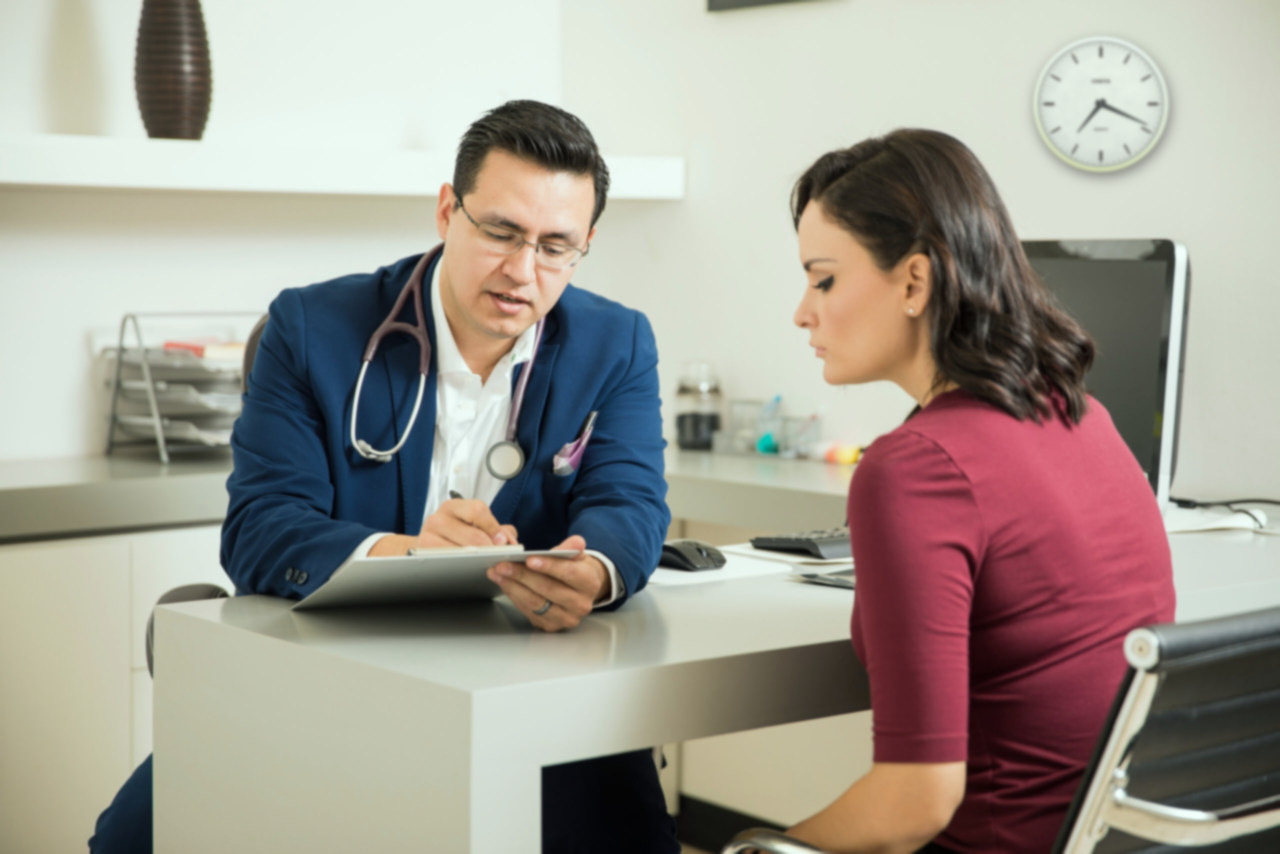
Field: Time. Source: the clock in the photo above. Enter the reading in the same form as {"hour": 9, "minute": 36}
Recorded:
{"hour": 7, "minute": 19}
